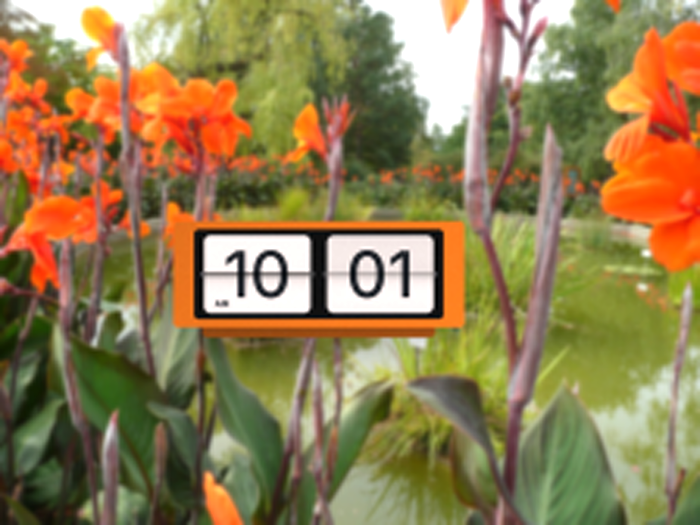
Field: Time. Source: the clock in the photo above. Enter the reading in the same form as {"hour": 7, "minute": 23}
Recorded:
{"hour": 10, "minute": 1}
